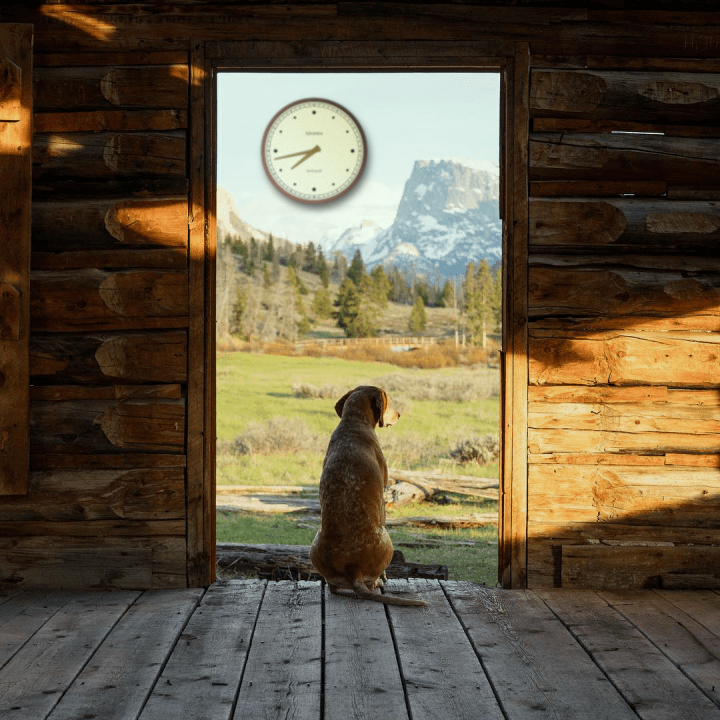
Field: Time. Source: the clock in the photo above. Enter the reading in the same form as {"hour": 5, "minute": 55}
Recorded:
{"hour": 7, "minute": 43}
